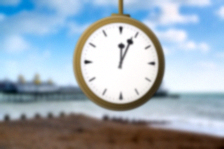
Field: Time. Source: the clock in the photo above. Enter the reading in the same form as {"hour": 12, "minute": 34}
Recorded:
{"hour": 12, "minute": 4}
